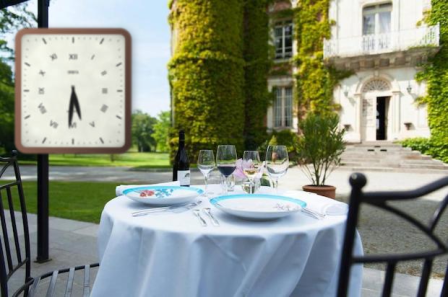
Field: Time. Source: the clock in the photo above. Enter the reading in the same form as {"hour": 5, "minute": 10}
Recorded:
{"hour": 5, "minute": 31}
